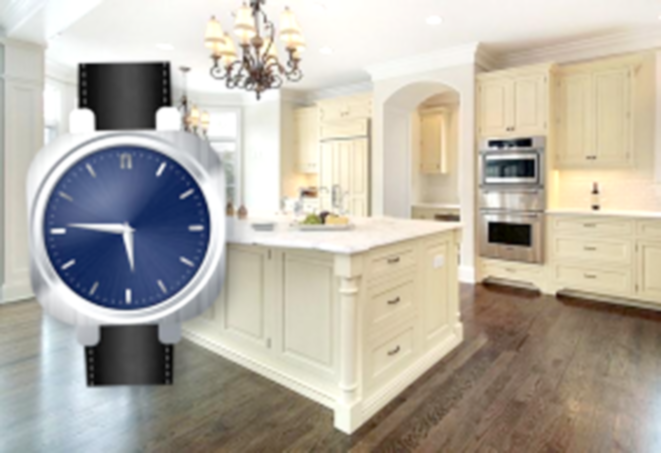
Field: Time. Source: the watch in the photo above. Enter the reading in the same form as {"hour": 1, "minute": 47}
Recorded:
{"hour": 5, "minute": 46}
